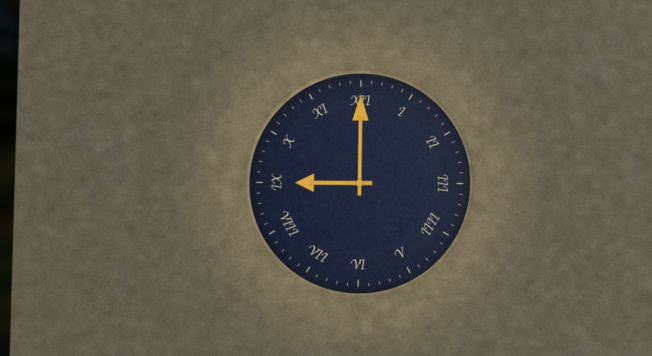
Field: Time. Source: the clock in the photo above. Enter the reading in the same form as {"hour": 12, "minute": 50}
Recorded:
{"hour": 9, "minute": 0}
